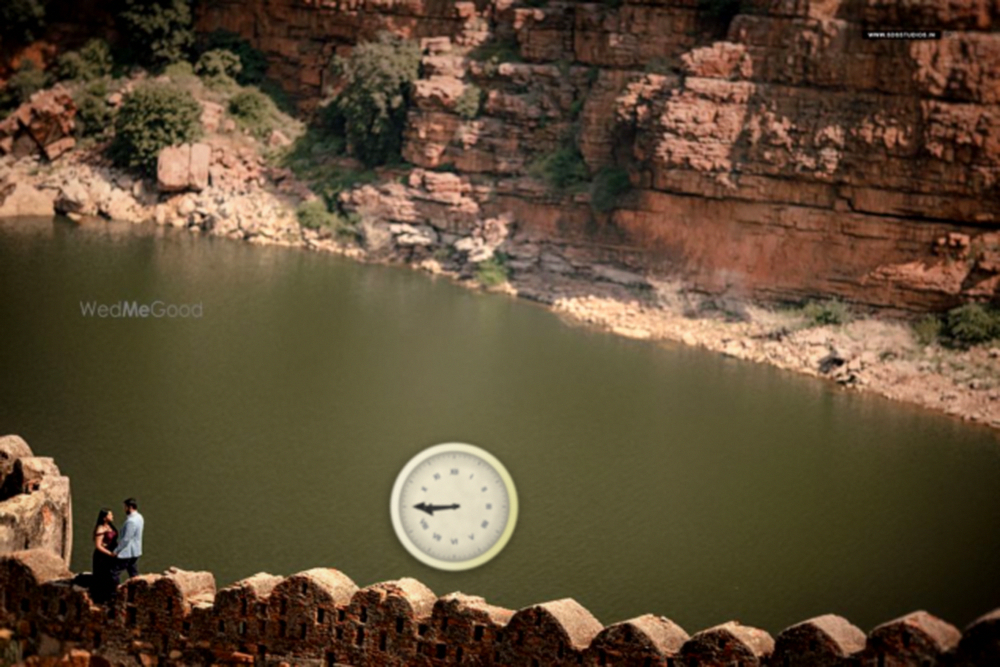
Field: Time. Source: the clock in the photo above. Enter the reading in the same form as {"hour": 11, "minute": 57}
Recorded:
{"hour": 8, "minute": 45}
